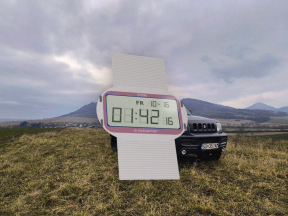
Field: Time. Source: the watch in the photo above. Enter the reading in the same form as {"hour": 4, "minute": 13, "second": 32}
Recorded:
{"hour": 1, "minute": 42, "second": 16}
